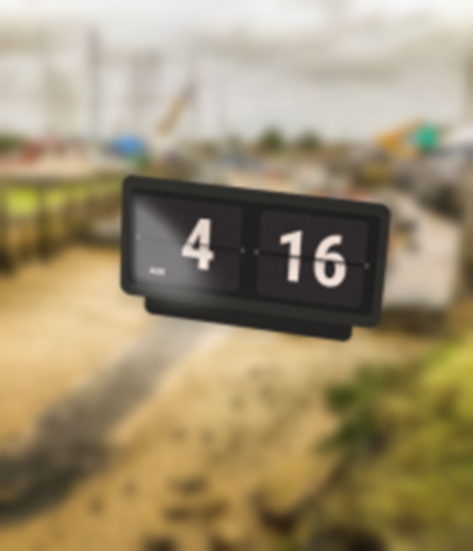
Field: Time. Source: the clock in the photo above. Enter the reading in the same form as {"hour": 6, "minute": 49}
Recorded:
{"hour": 4, "minute": 16}
